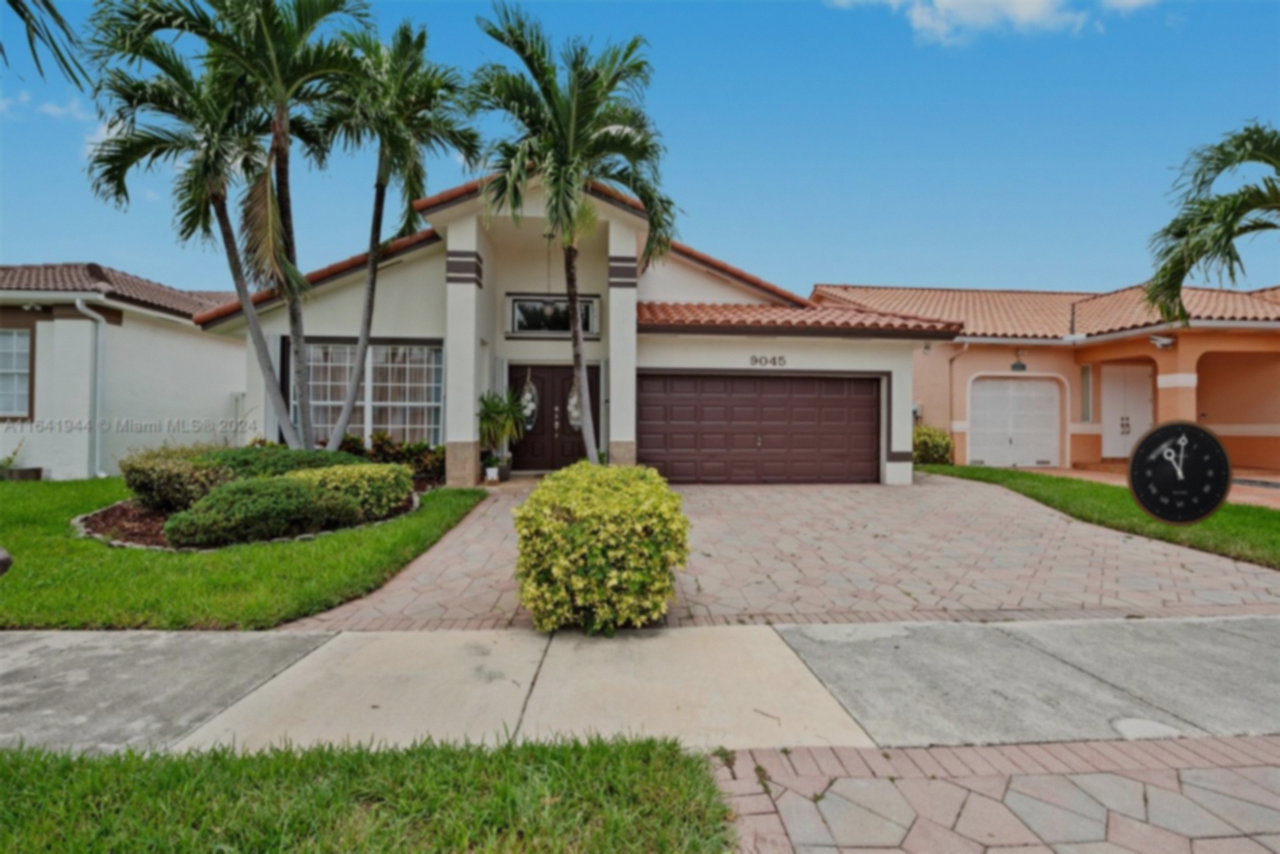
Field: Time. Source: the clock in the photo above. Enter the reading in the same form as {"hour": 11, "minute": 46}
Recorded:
{"hour": 11, "minute": 1}
